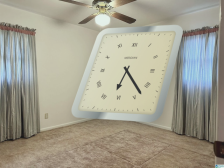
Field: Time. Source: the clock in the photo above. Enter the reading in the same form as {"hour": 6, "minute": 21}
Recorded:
{"hour": 6, "minute": 23}
